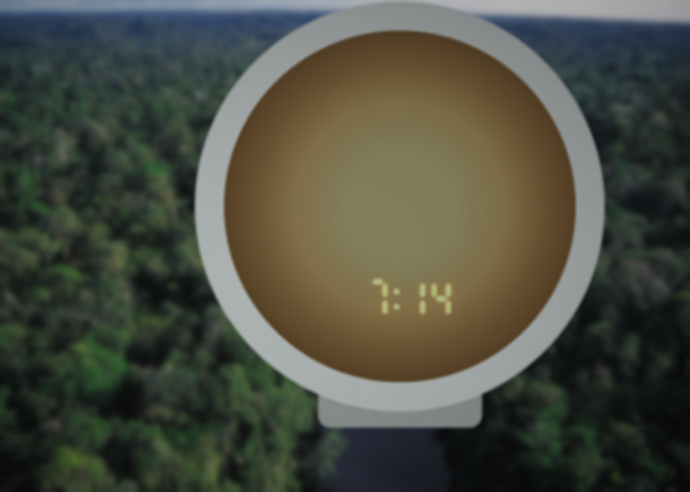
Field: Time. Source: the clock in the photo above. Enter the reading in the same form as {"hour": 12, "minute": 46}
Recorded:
{"hour": 7, "minute": 14}
